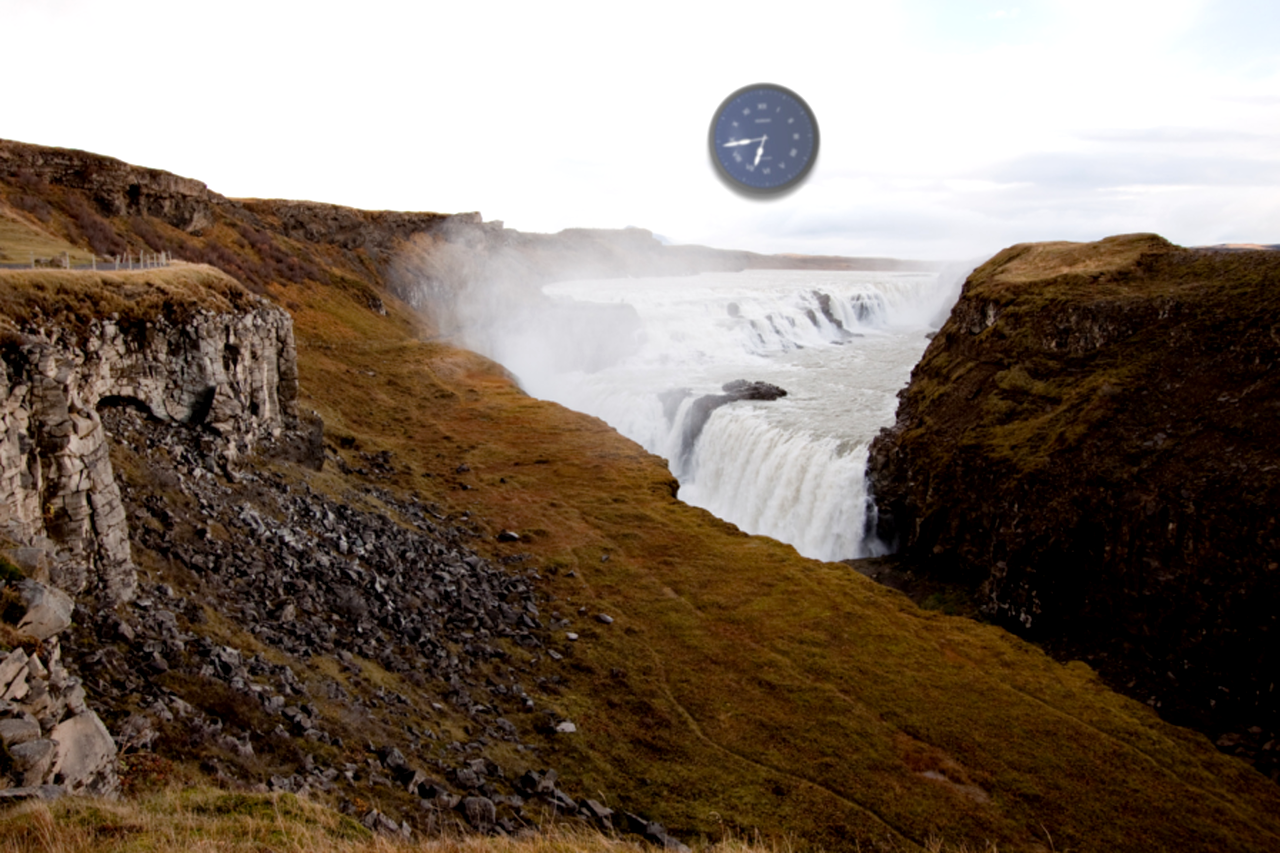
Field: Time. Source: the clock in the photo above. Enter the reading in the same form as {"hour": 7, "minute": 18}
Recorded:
{"hour": 6, "minute": 44}
